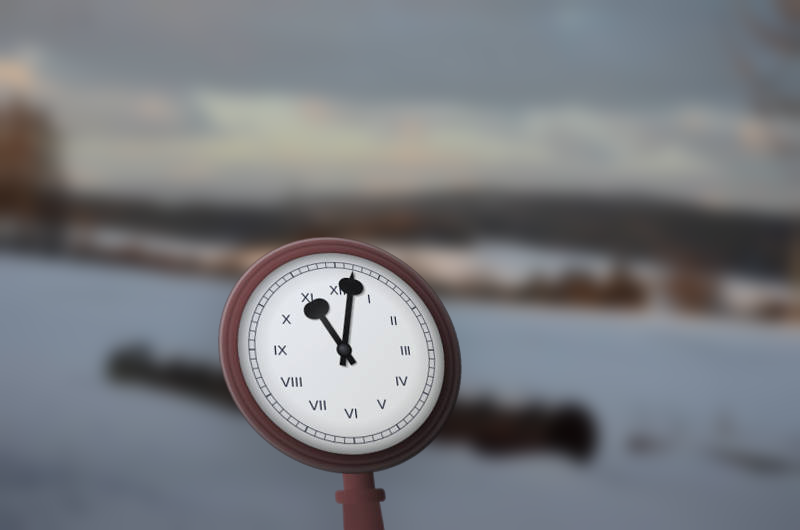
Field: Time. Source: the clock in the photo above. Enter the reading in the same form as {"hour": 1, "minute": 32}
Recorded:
{"hour": 11, "minute": 2}
